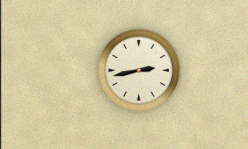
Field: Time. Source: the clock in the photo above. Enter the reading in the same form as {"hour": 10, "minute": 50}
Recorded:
{"hour": 2, "minute": 43}
